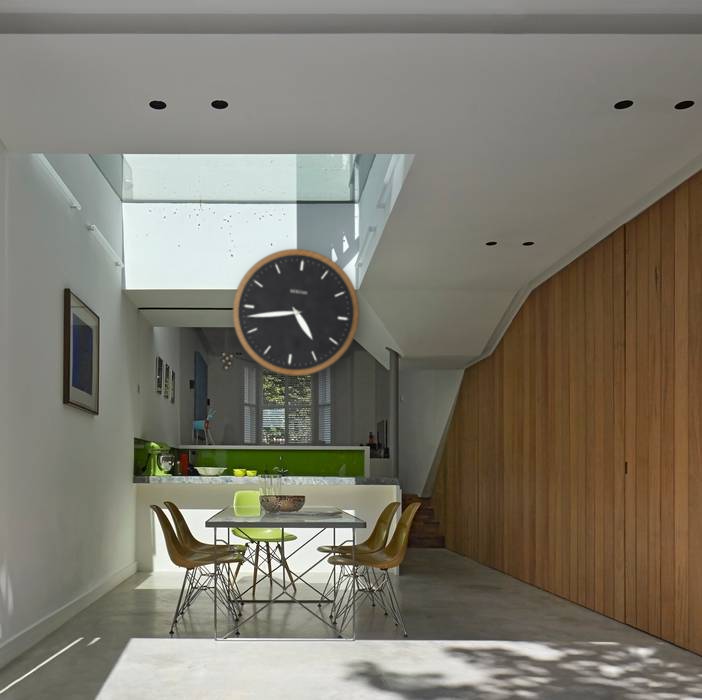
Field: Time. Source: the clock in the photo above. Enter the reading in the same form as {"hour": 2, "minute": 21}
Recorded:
{"hour": 4, "minute": 43}
